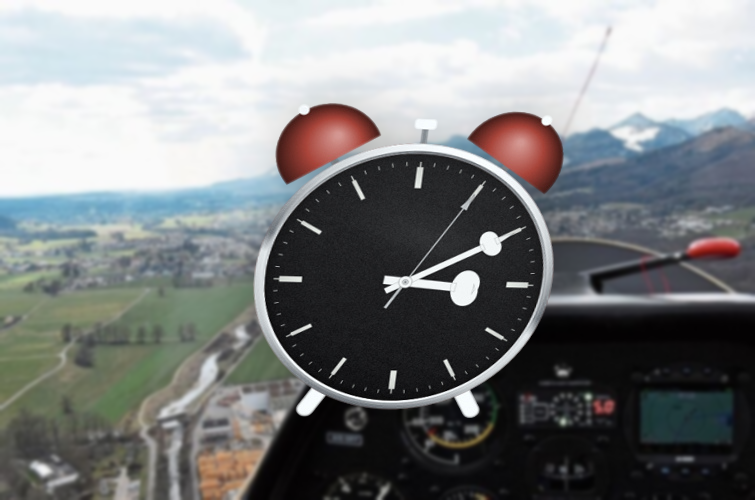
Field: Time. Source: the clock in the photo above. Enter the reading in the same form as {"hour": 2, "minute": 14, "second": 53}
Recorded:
{"hour": 3, "minute": 10, "second": 5}
